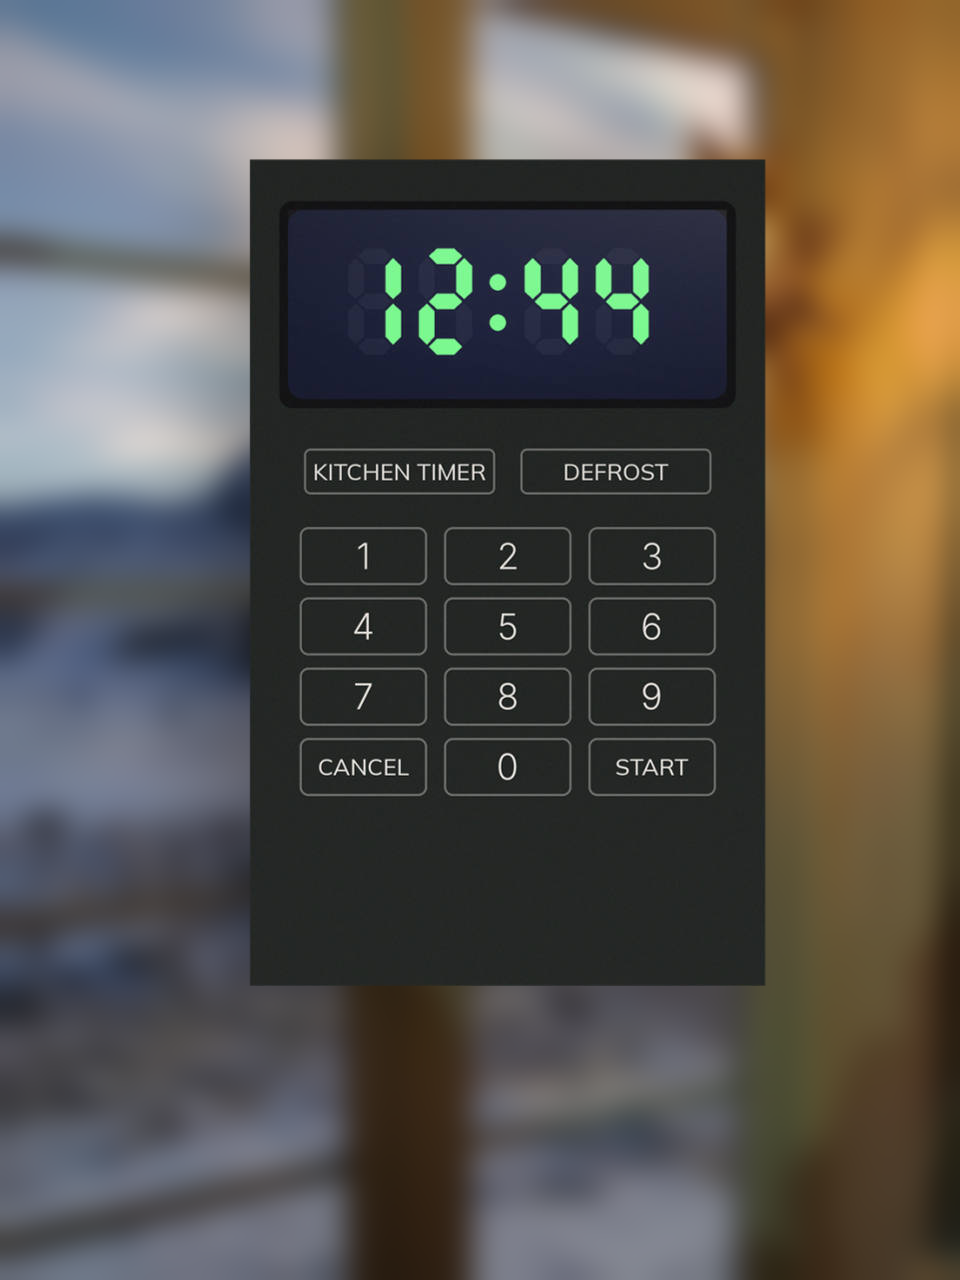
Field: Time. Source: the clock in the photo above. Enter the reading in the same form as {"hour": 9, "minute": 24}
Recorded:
{"hour": 12, "minute": 44}
